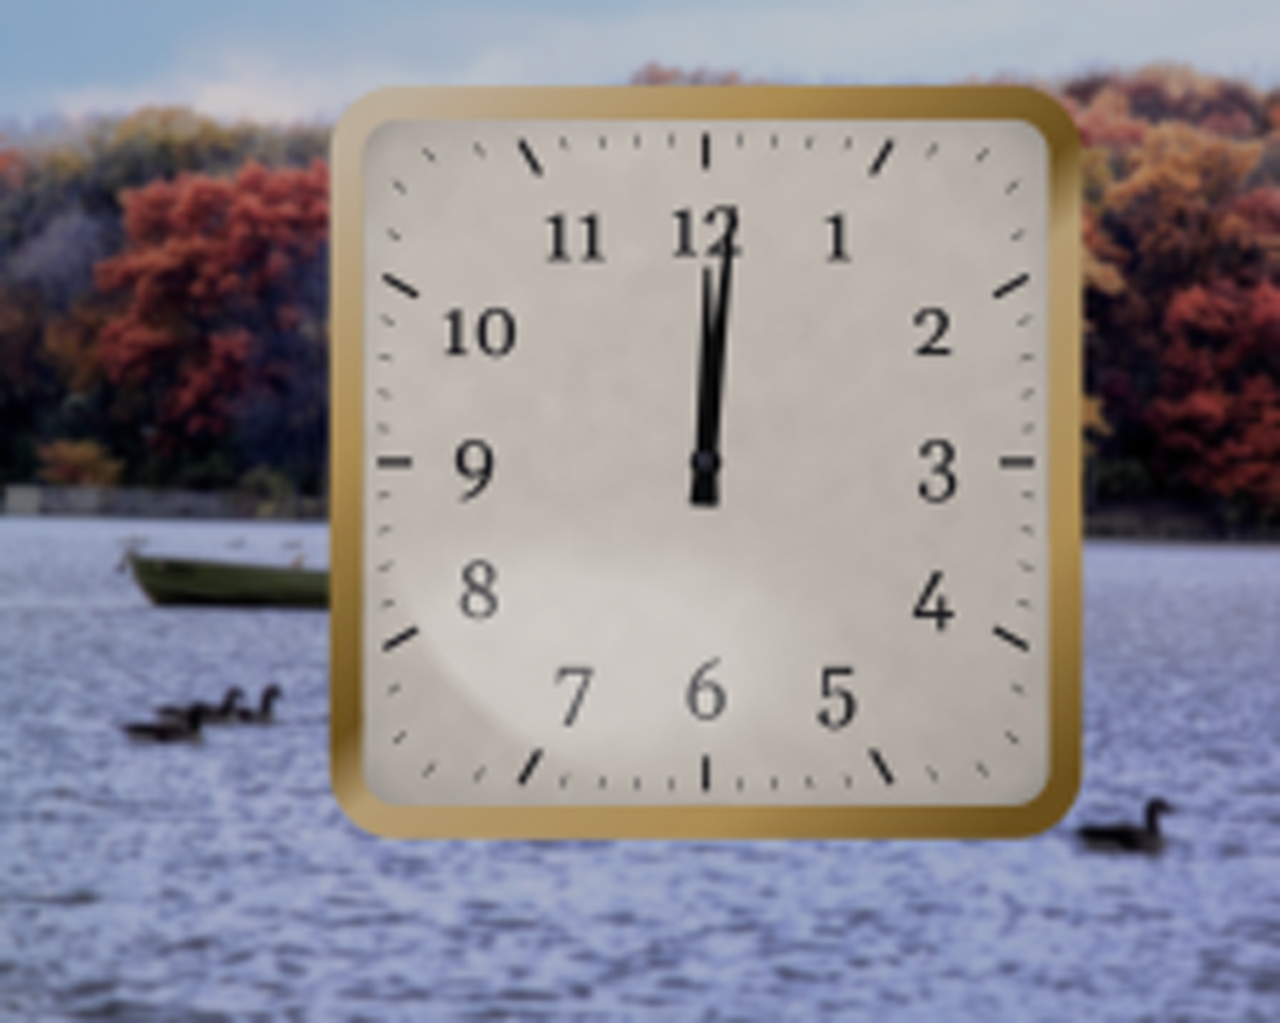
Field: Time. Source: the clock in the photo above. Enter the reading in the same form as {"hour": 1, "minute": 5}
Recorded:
{"hour": 12, "minute": 1}
